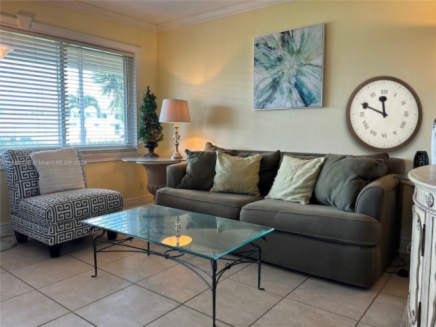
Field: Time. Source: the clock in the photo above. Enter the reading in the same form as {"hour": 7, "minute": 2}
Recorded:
{"hour": 11, "minute": 49}
